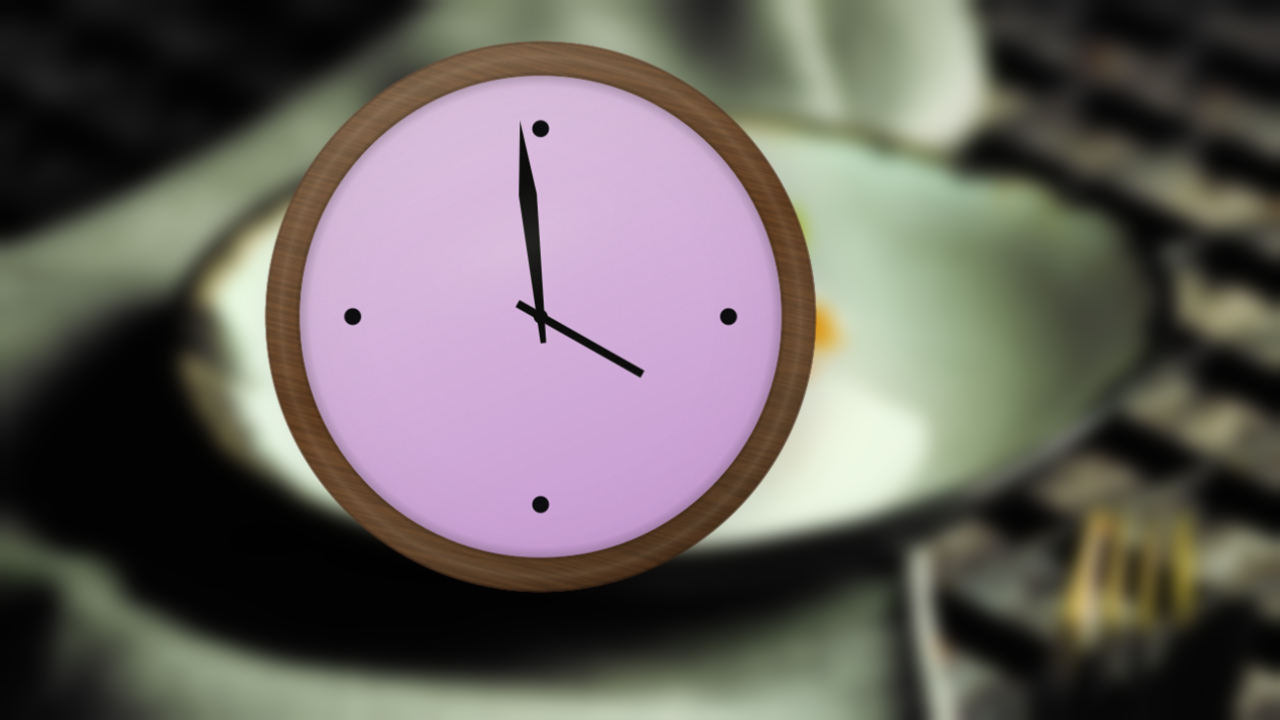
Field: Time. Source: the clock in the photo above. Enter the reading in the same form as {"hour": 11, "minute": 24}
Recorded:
{"hour": 3, "minute": 59}
